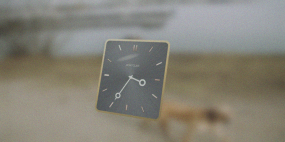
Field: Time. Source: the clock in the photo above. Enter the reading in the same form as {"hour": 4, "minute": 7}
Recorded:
{"hour": 3, "minute": 35}
